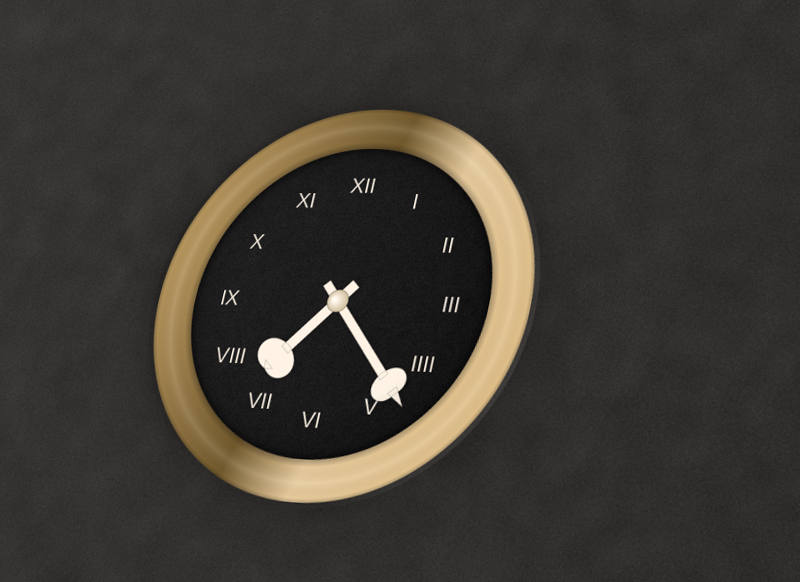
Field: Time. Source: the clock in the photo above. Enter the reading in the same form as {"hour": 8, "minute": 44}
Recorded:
{"hour": 7, "minute": 23}
